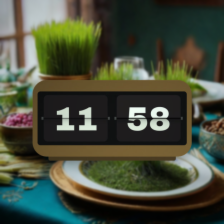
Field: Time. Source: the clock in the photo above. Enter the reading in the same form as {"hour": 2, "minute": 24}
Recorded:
{"hour": 11, "minute": 58}
